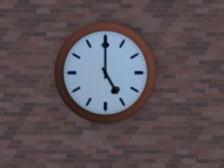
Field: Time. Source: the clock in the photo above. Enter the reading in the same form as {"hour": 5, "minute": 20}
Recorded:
{"hour": 5, "minute": 0}
